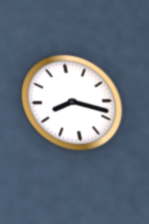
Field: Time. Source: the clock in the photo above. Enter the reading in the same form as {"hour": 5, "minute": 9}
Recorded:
{"hour": 8, "minute": 18}
